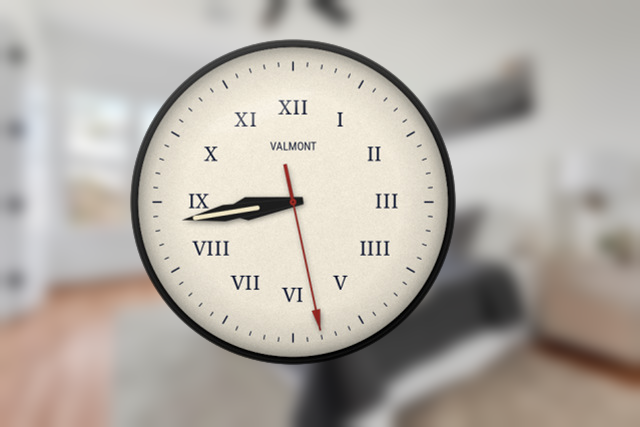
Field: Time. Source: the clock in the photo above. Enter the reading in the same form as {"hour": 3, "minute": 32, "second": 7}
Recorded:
{"hour": 8, "minute": 43, "second": 28}
